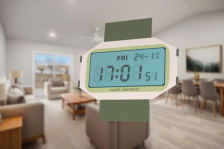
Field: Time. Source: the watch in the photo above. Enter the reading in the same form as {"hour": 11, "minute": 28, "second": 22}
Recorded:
{"hour": 17, "minute": 1, "second": 51}
